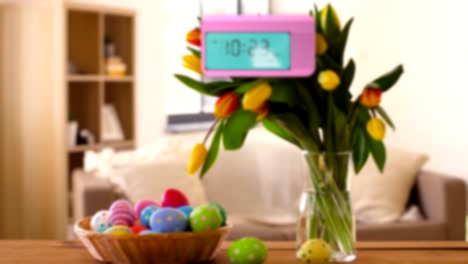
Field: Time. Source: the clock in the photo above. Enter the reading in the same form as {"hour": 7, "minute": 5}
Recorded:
{"hour": 10, "minute": 23}
